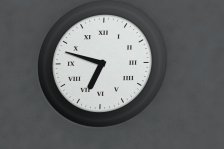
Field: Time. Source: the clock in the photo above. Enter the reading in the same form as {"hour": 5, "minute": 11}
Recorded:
{"hour": 6, "minute": 48}
